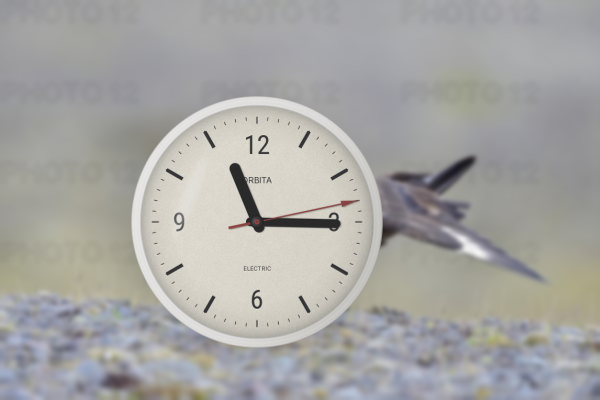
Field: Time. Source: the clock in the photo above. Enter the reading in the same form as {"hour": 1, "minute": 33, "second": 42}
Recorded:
{"hour": 11, "minute": 15, "second": 13}
